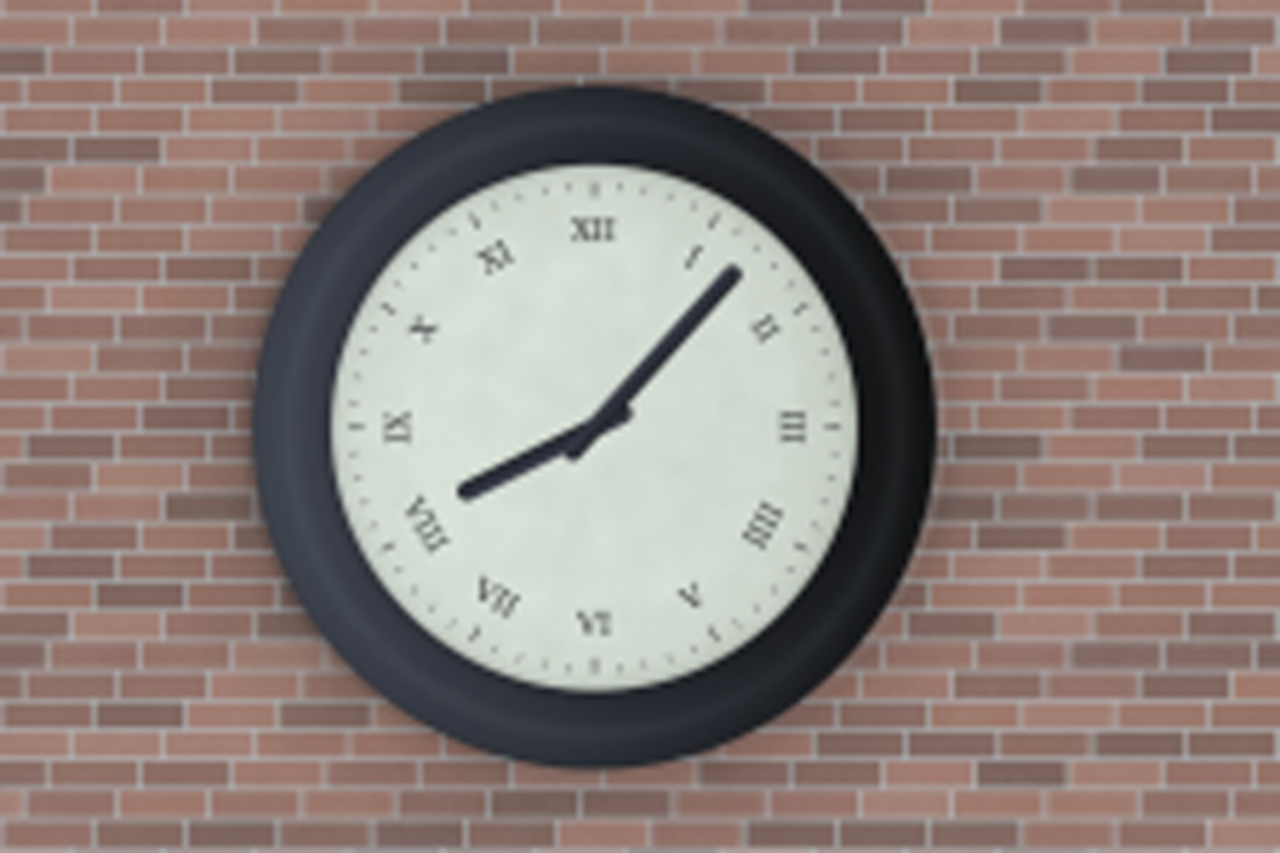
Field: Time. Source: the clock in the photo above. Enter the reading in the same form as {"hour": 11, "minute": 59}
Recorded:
{"hour": 8, "minute": 7}
